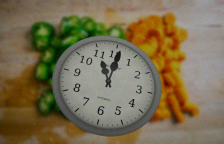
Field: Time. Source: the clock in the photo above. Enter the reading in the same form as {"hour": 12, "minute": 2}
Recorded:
{"hour": 11, "minute": 1}
